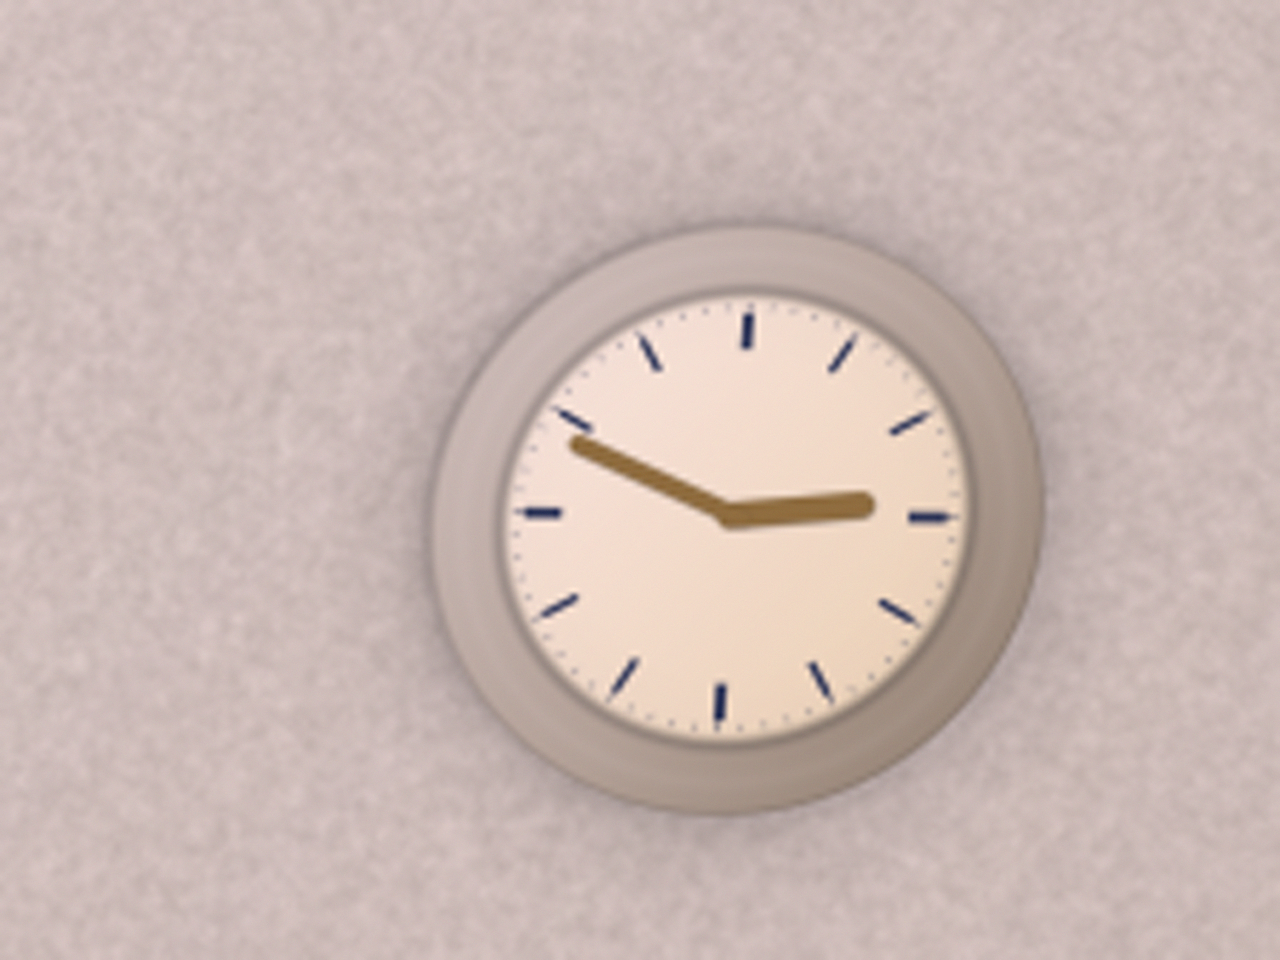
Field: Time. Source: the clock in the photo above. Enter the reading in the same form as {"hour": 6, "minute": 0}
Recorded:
{"hour": 2, "minute": 49}
